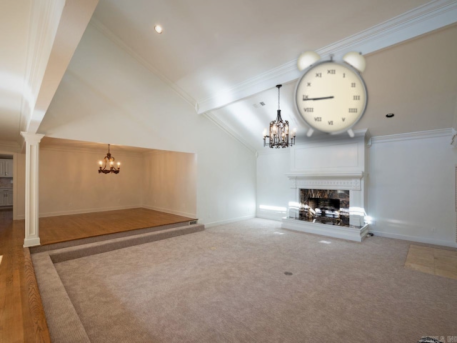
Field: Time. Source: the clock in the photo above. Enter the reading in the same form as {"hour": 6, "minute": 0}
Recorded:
{"hour": 8, "minute": 44}
